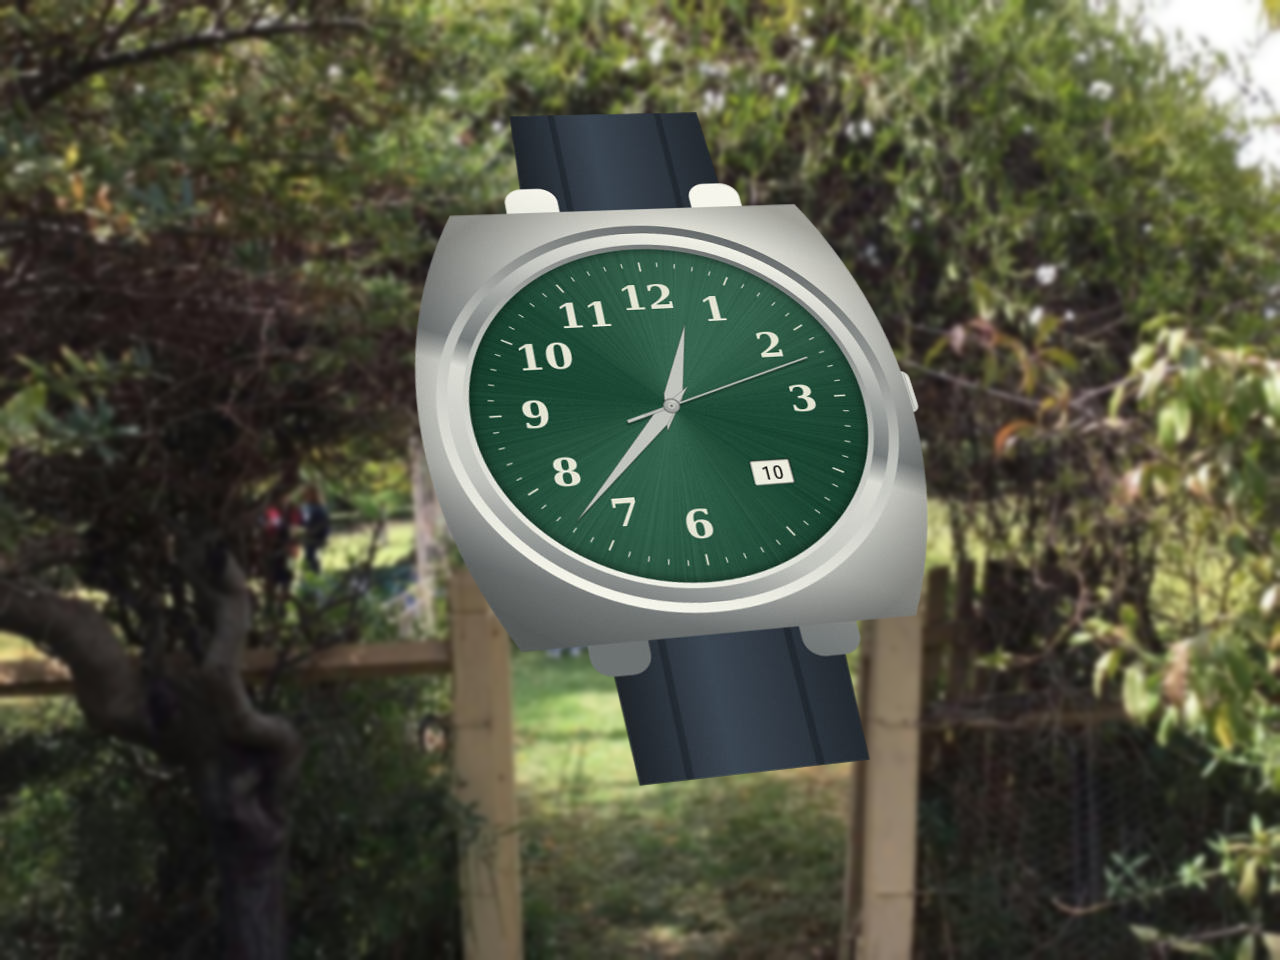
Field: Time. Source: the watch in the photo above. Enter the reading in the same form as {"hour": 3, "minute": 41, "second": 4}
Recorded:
{"hour": 12, "minute": 37, "second": 12}
